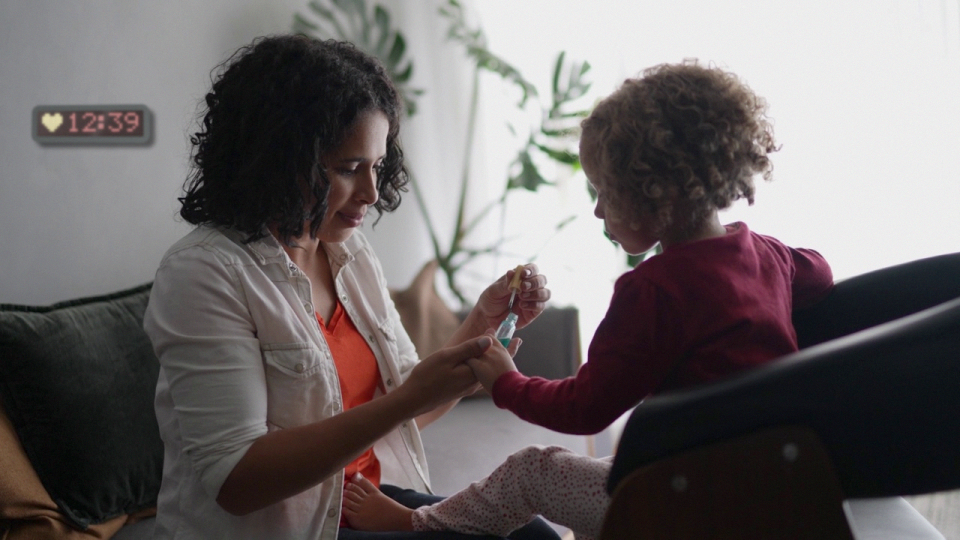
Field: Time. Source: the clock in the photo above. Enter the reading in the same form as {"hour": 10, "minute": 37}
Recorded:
{"hour": 12, "minute": 39}
